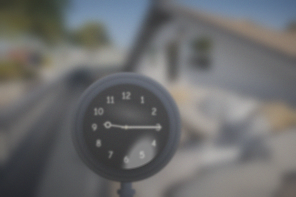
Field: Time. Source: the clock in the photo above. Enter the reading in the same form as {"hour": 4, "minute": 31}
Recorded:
{"hour": 9, "minute": 15}
